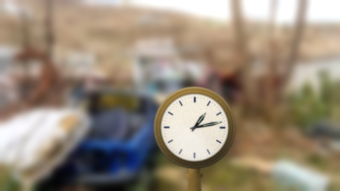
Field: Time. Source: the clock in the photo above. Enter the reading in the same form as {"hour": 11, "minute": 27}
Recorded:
{"hour": 1, "minute": 13}
